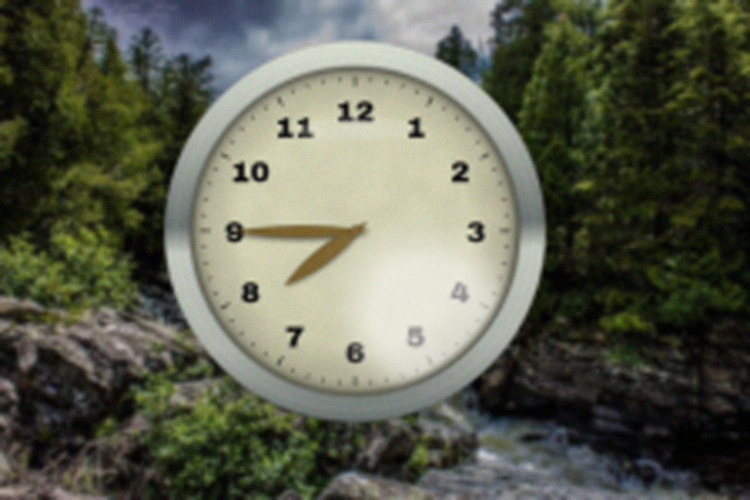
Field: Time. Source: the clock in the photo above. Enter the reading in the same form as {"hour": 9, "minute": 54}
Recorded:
{"hour": 7, "minute": 45}
